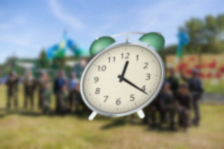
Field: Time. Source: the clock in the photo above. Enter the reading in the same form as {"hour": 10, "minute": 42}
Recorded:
{"hour": 12, "minute": 21}
